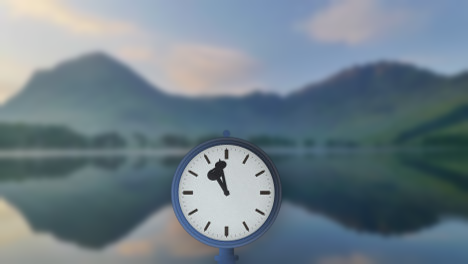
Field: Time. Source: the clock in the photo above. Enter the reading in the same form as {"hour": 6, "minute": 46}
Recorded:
{"hour": 10, "minute": 58}
